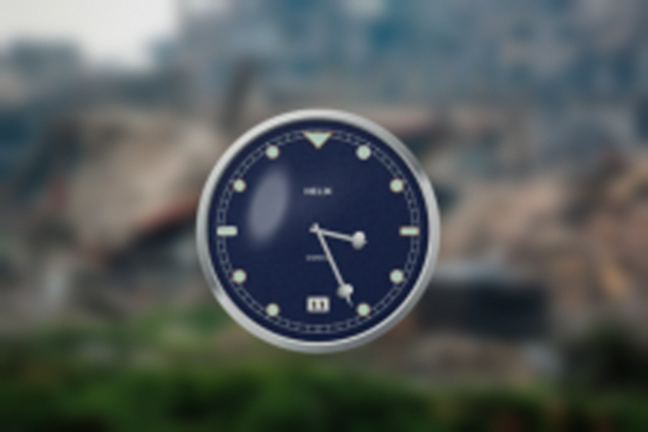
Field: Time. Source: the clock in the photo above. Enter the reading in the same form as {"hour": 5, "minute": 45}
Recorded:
{"hour": 3, "minute": 26}
